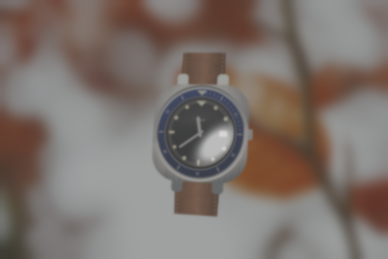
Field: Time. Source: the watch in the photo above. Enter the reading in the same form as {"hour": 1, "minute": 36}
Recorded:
{"hour": 11, "minute": 39}
